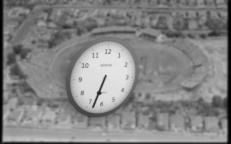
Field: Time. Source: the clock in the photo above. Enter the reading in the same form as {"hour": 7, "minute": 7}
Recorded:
{"hour": 6, "minute": 33}
